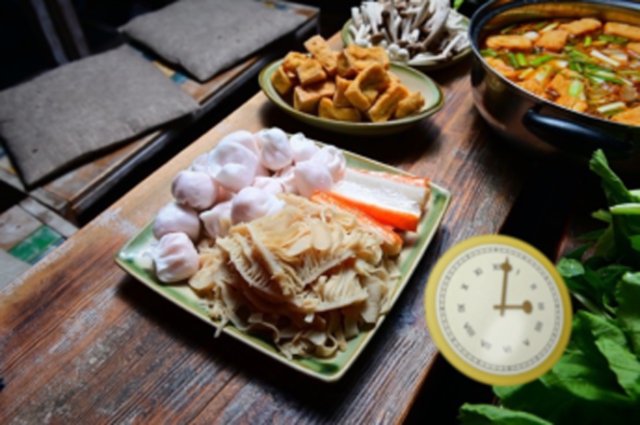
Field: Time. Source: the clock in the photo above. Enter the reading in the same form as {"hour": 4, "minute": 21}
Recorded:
{"hour": 3, "minute": 2}
